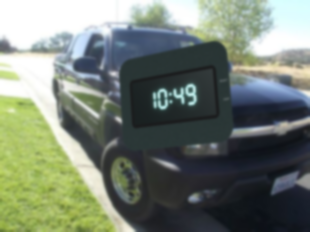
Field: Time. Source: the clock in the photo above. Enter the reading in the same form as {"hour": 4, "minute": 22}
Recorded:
{"hour": 10, "minute": 49}
